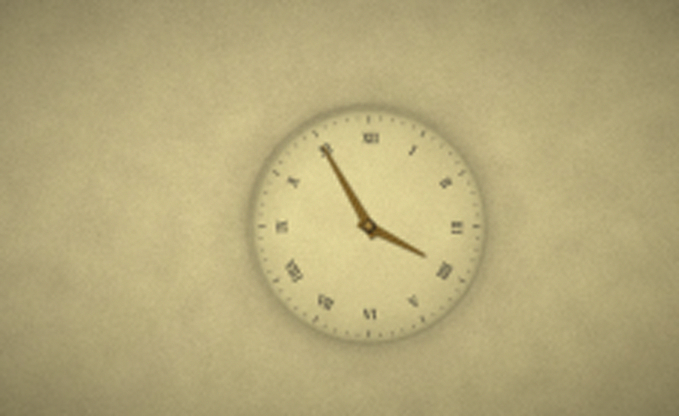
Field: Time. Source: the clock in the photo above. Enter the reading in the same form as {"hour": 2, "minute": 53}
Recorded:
{"hour": 3, "minute": 55}
